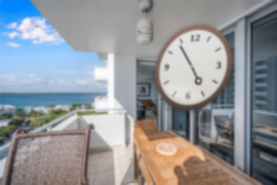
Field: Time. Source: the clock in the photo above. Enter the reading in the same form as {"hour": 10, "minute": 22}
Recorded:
{"hour": 4, "minute": 54}
